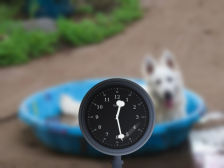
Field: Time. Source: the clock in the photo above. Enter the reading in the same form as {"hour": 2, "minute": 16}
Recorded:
{"hour": 12, "minute": 28}
